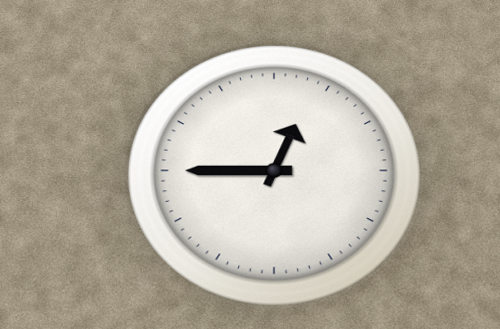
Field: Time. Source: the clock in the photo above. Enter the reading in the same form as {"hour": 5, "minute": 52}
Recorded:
{"hour": 12, "minute": 45}
